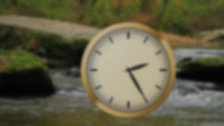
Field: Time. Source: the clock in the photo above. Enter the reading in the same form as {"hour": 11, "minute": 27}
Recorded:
{"hour": 2, "minute": 25}
